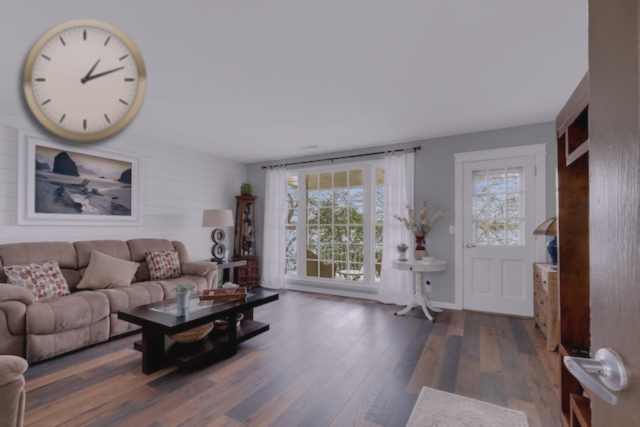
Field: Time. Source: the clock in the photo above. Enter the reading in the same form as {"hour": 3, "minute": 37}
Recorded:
{"hour": 1, "minute": 12}
